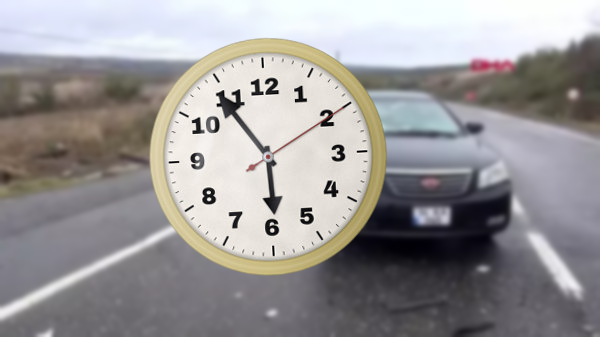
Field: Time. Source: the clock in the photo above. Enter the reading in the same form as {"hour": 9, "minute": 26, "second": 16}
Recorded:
{"hour": 5, "minute": 54, "second": 10}
